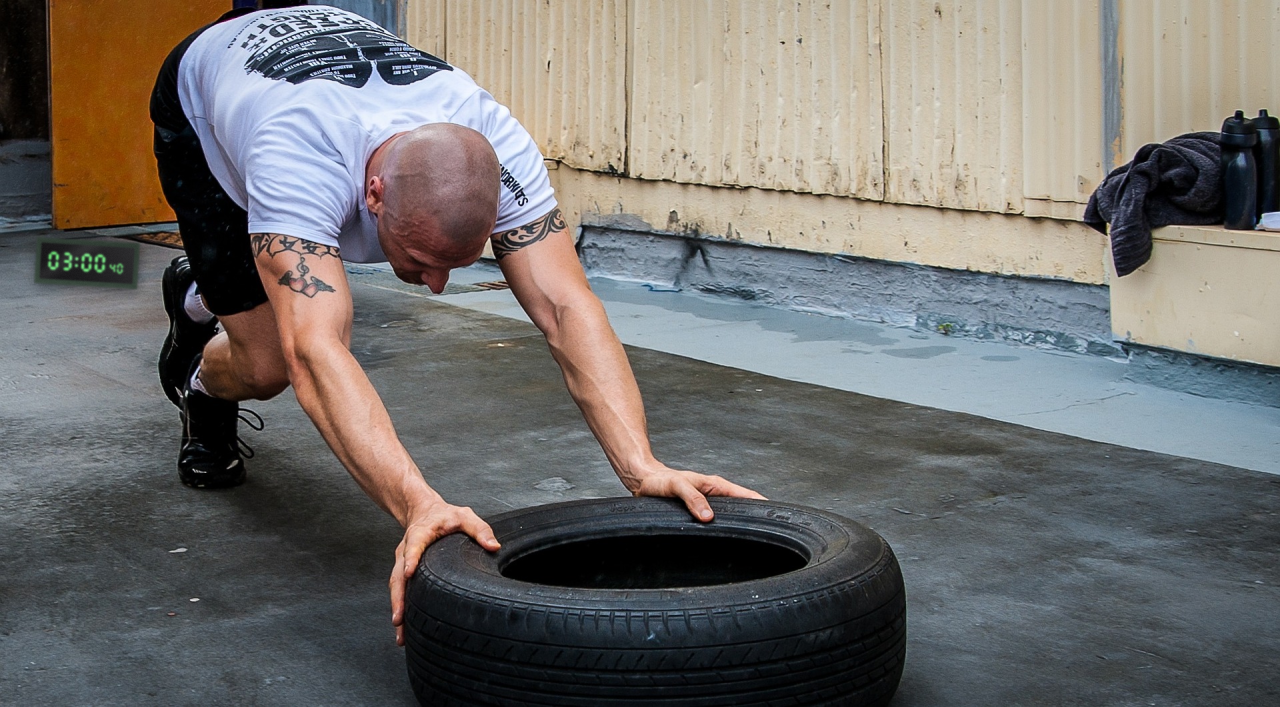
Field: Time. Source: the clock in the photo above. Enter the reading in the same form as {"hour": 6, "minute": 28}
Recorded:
{"hour": 3, "minute": 0}
